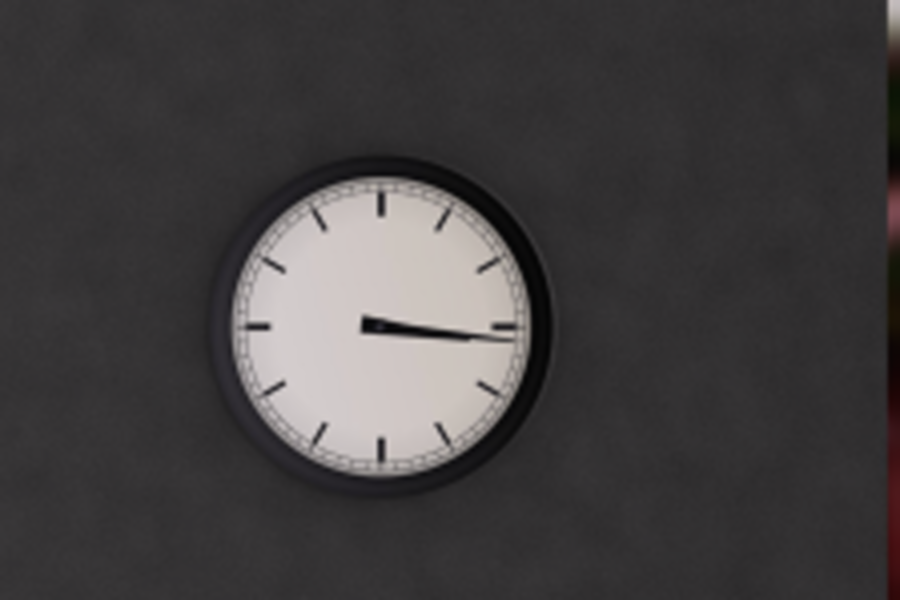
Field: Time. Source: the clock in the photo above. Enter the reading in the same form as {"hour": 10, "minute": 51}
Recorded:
{"hour": 3, "minute": 16}
